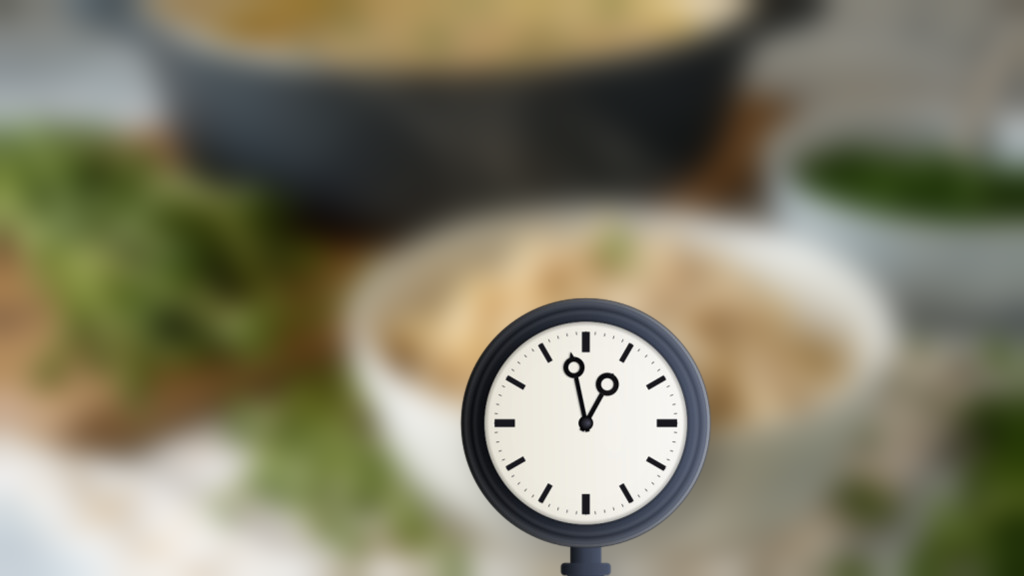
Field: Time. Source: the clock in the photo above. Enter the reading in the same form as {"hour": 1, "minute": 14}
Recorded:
{"hour": 12, "minute": 58}
